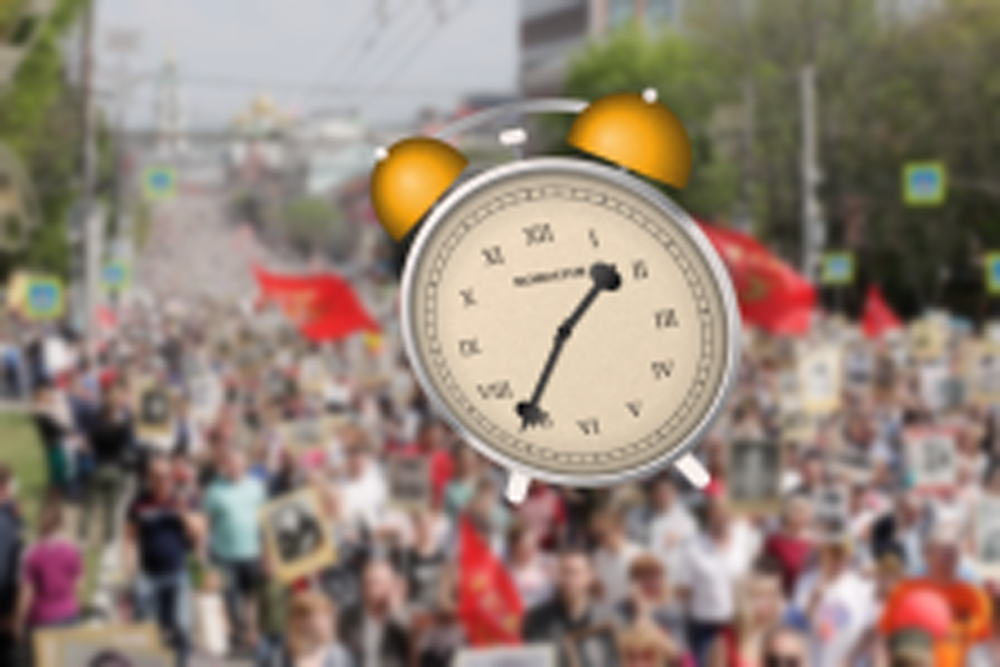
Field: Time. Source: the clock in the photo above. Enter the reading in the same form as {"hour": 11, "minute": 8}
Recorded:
{"hour": 1, "minute": 36}
